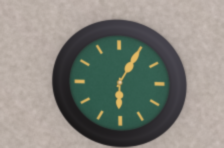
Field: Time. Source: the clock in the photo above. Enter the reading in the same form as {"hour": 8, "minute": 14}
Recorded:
{"hour": 6, "minute": 5}
